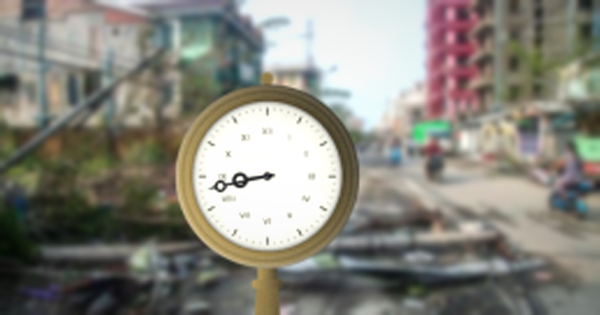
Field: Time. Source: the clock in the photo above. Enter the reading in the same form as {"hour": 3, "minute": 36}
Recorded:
{"hour": 8, "minute": 43}
